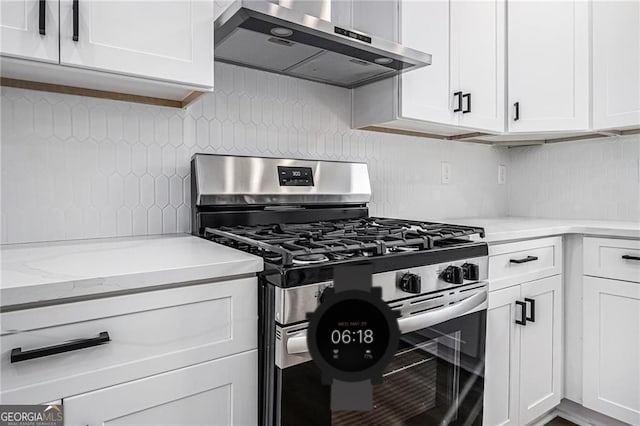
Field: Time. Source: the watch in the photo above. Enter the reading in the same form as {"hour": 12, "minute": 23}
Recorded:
{"hour": 6, "minute": 18}
